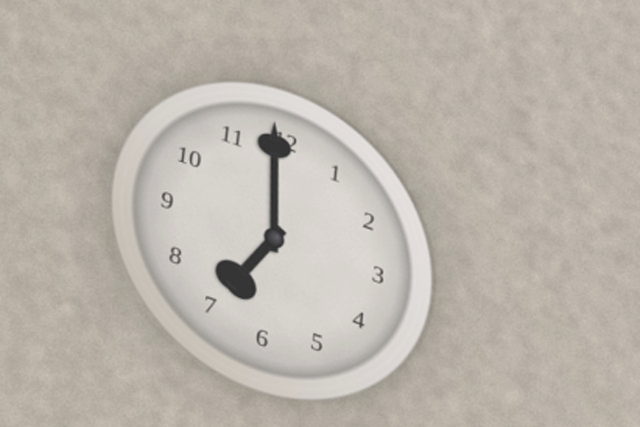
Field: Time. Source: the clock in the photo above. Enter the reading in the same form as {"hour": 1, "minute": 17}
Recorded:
{"hour": 6, "minute": 59}
